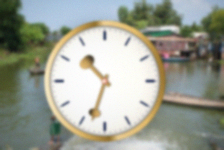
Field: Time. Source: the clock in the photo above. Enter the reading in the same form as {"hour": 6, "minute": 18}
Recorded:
{"hour": 10, "minute": 33}
